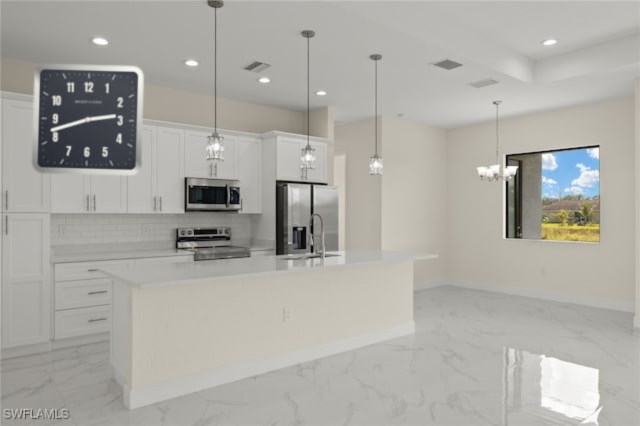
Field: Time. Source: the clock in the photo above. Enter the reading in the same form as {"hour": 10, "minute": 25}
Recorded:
{"hour": 2, "minute": 42}
